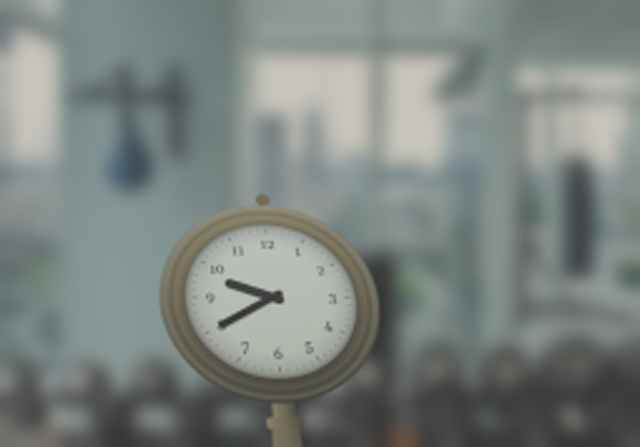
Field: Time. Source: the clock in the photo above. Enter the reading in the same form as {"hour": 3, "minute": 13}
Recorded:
{"hour": 9, "minute": 40}
